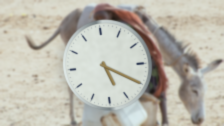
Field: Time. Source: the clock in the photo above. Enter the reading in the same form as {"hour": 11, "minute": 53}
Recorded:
{"hour": 5, "minute": 20}
